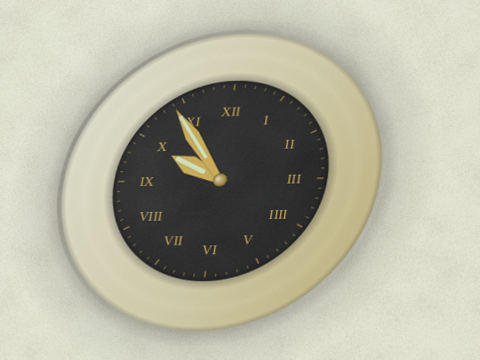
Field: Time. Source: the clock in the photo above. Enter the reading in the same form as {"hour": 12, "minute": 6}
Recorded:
{"hour": 9, "minute": 54}
